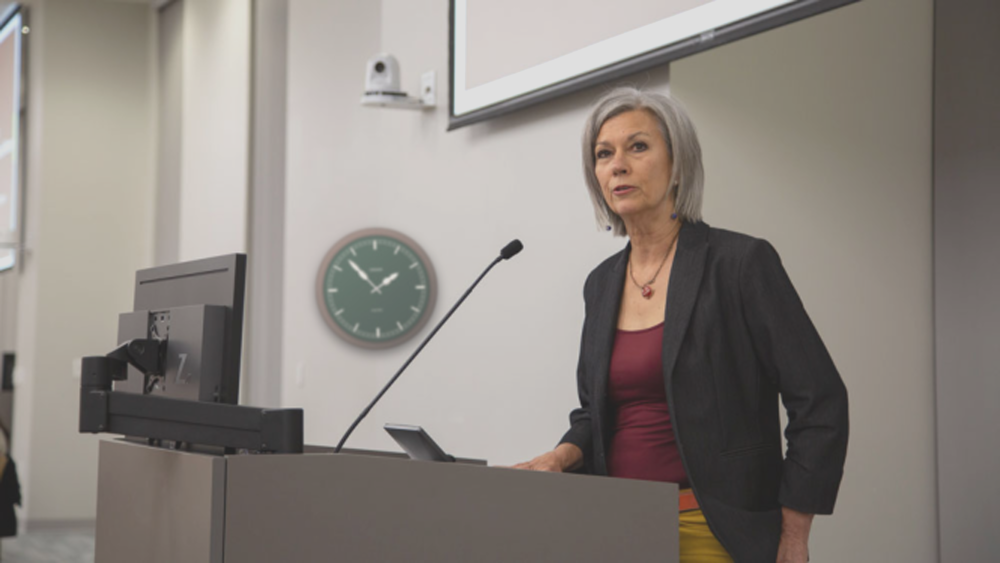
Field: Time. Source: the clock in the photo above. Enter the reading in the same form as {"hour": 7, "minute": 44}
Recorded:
{"hour": 1, "minute": 53}
